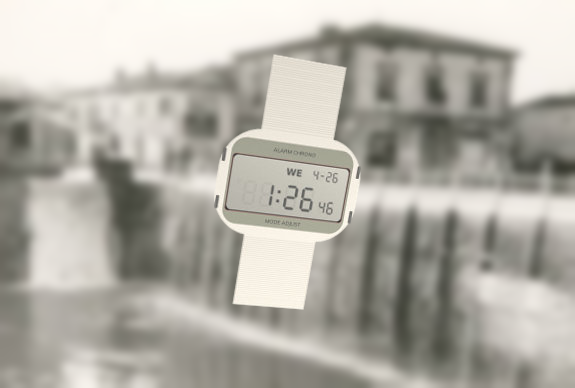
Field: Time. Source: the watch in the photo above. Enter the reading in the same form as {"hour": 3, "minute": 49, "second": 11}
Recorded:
{"hour": 1, "minute": 26, "second": 46}
